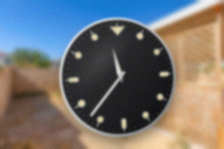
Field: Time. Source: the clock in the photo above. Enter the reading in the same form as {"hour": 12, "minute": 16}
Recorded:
{"hour": 11, "minute": 37}
